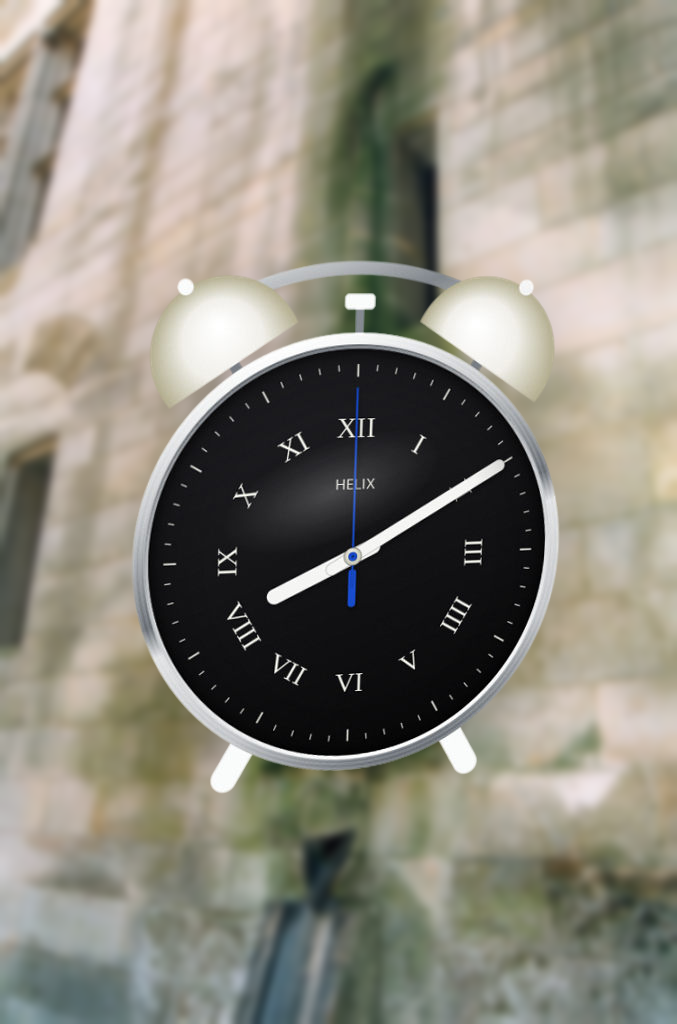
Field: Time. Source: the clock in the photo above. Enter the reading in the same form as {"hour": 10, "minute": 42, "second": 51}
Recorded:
{"hour": 8, "minute": 10, "second": 0}
